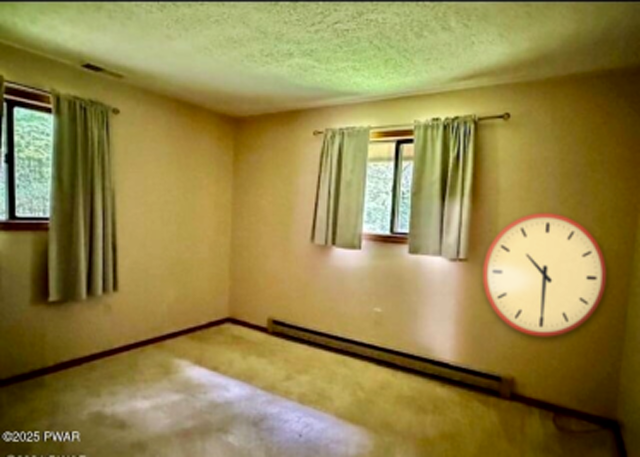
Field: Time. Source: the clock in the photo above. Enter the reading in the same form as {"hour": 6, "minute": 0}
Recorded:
{"hour": 10, "minute": 30}
